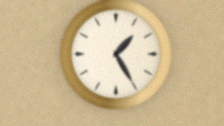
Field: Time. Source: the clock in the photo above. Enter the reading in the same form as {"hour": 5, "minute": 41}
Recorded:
{"hour": 1, "minute": 25}
